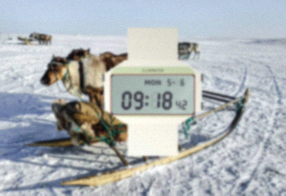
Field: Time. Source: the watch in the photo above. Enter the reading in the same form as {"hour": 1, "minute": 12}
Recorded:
{"hour": 9, "minute": 18}
